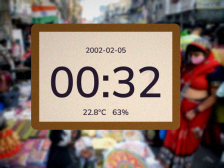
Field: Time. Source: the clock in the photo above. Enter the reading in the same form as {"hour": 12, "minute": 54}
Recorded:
{"hour": 0, "minute": 32}
